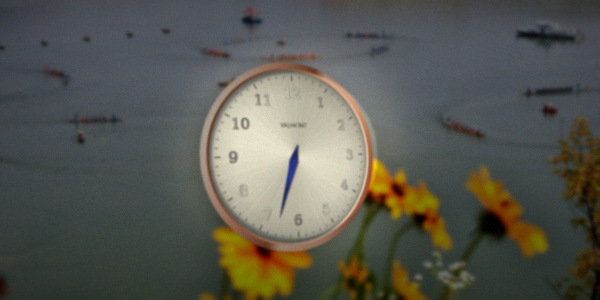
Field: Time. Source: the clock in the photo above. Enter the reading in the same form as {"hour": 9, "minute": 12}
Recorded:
{"hour": 6, "minute": 33}
